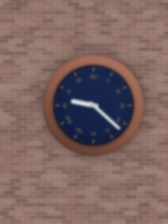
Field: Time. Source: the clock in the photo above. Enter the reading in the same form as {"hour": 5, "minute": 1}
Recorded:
{"hour": 9, "minute": 22}
